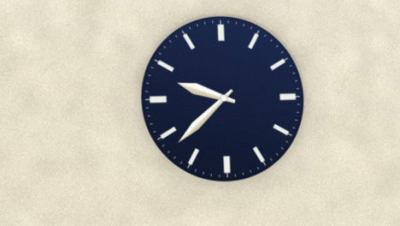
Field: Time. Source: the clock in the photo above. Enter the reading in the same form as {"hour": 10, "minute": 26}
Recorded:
{"hour": 9, "minute": 38}
